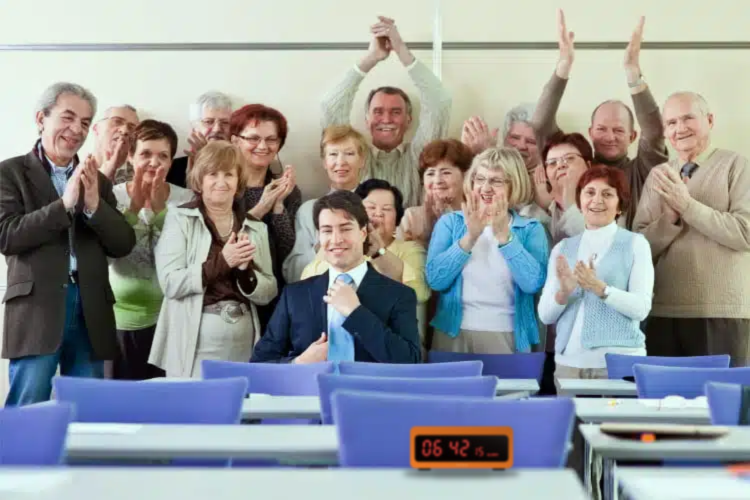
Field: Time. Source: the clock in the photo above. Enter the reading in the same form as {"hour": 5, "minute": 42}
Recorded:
{"hour": 6, "minute": 42}
